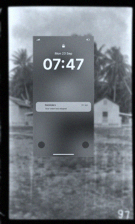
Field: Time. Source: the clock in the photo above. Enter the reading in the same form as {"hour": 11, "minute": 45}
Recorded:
{"hour": 7, "minute": 47}
